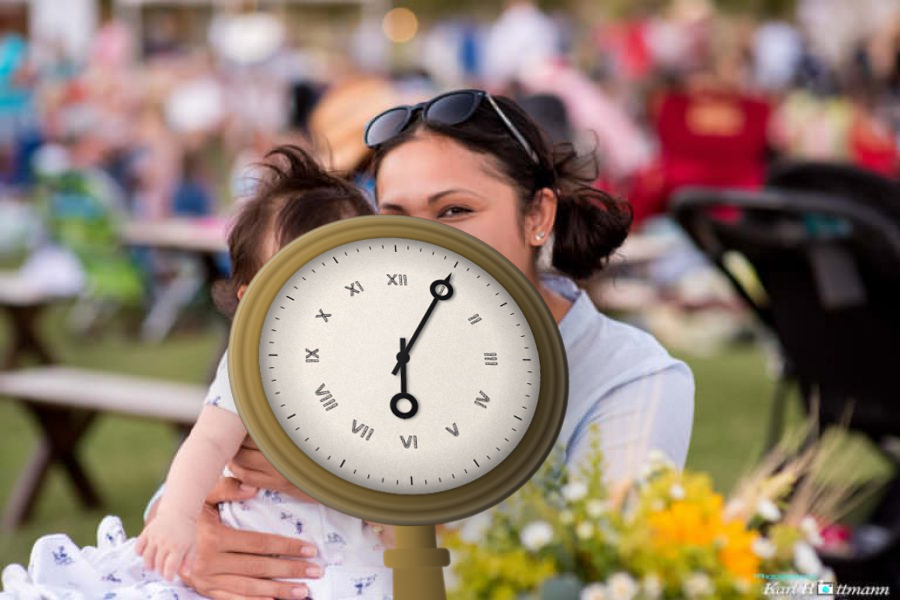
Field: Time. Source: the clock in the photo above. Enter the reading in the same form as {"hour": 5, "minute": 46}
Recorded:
{"hour": 6, "minute": 5}
